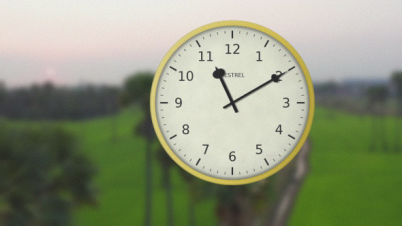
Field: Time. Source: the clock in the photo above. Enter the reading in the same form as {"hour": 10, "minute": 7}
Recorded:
{"hour": 11, "minute": 10}
